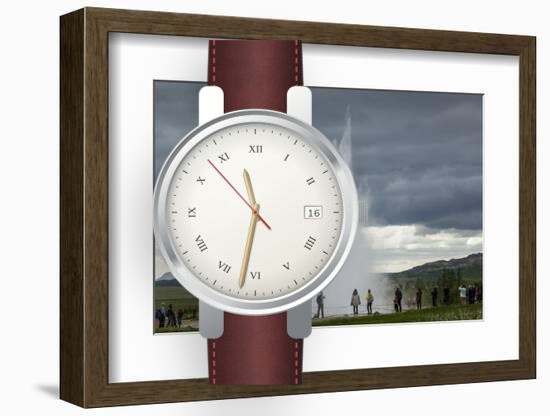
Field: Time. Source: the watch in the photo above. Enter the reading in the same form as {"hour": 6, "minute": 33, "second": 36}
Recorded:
{"hour": 11, "minute": 31, "second": 53}
